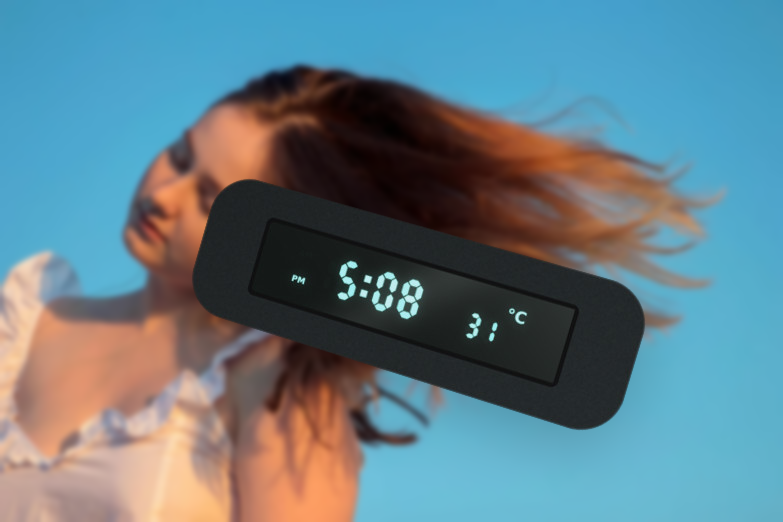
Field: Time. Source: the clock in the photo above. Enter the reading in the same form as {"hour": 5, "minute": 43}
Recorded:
{"hour": 5, "minute": 8}
